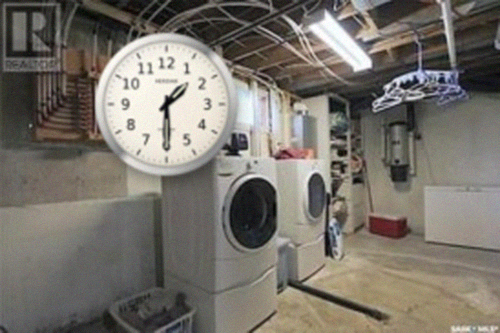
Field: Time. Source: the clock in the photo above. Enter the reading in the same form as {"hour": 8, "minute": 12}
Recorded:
{"hour": 1, "minute": 30}
